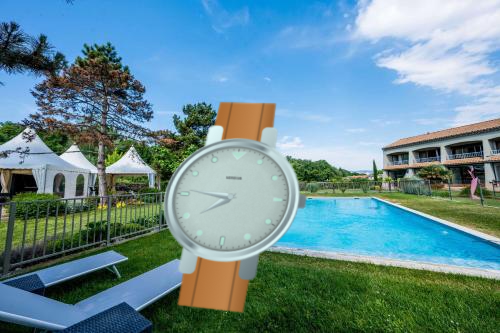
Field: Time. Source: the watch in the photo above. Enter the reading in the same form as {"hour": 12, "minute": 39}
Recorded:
{"hour": 7, "minute": 46}
